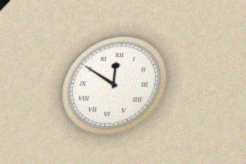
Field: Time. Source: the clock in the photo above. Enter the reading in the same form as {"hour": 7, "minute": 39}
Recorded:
{"hour": 11, "minute": 50}
